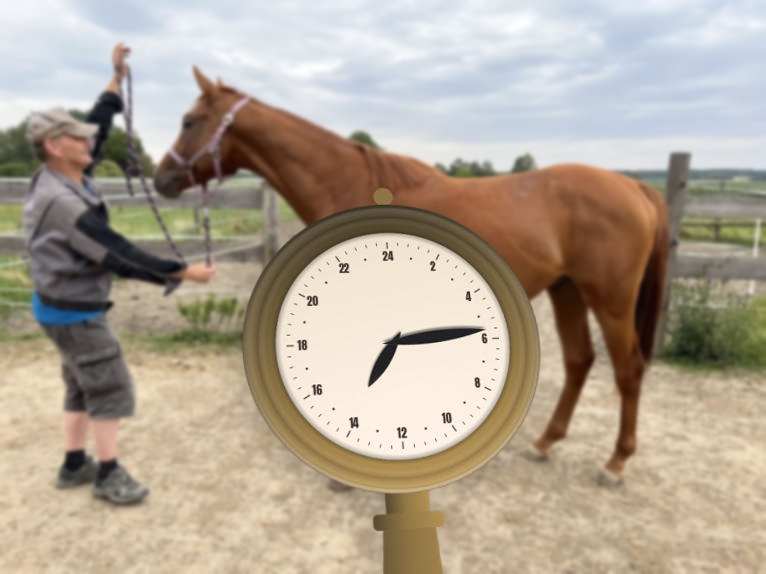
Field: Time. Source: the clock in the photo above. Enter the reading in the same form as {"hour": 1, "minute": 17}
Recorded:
{"hour": 14, "minute": 14}
